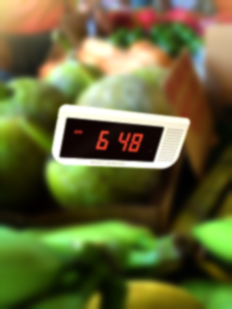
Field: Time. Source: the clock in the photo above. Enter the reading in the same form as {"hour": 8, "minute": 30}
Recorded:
{"hour": 6, "minute": 48}
